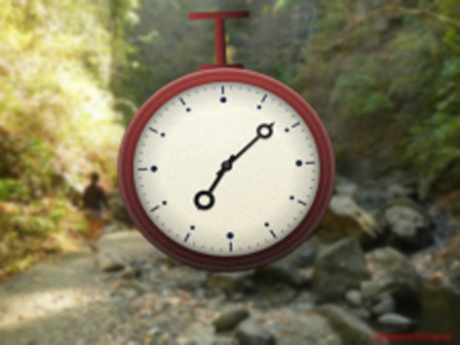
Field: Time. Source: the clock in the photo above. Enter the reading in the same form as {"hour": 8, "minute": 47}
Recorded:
{"hour": 7, "minute": 8}
